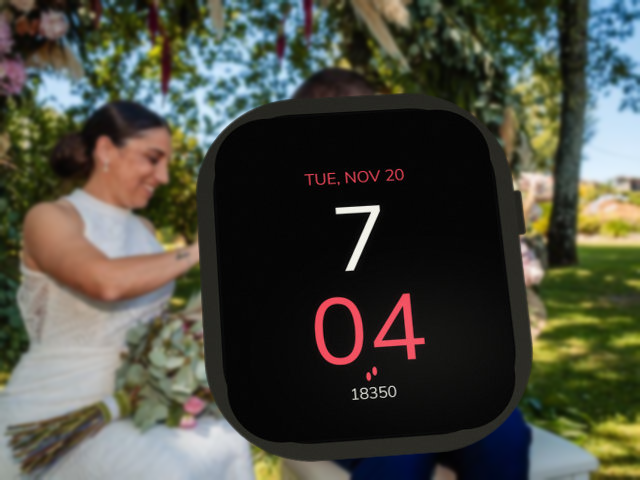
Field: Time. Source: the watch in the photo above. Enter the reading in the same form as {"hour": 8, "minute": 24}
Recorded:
{"hour": 7, "minute": 4}
